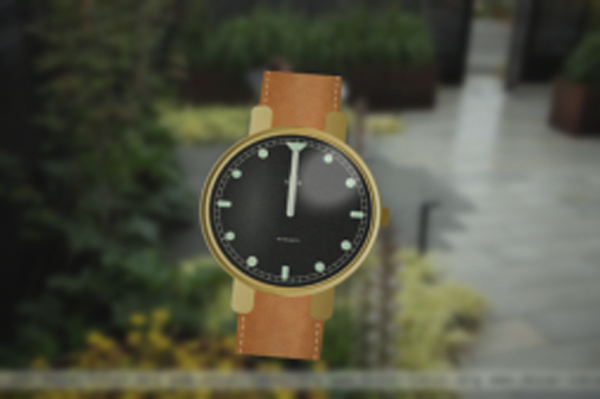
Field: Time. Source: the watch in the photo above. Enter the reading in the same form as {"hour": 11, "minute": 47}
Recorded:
{"hour": 12, "minute": 0}
